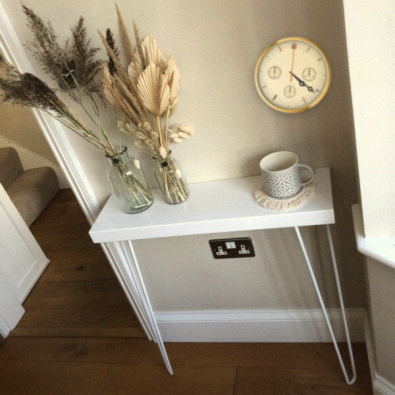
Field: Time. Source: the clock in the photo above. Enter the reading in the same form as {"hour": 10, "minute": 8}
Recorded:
{"hour": 4, "minute": 21}
